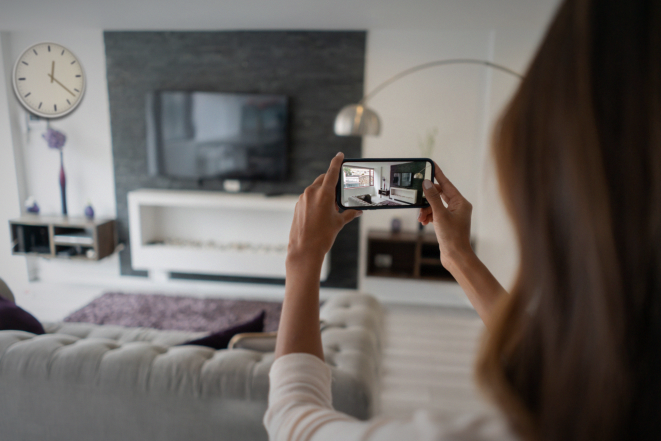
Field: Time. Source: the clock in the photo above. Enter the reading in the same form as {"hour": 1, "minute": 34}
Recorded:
{"hour": 12, "minute": 22}
